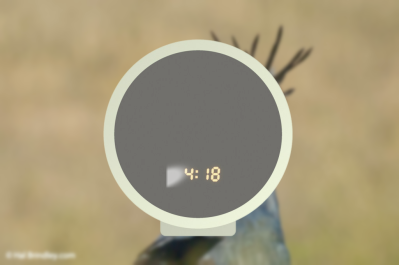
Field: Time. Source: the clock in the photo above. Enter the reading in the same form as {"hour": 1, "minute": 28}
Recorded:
{"hour": 4, "minute": 18}
